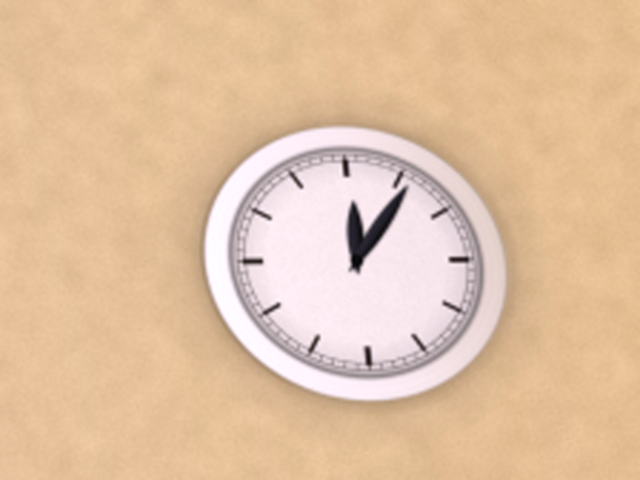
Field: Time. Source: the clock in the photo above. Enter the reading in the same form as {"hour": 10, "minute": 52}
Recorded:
{"hour": 12, "minute": 6}
